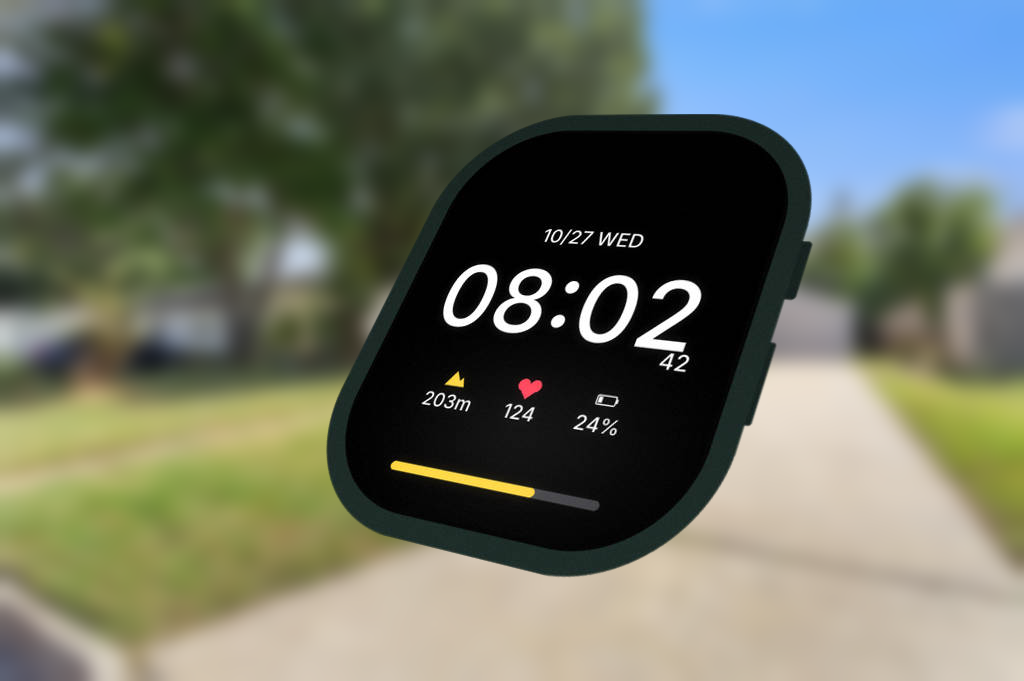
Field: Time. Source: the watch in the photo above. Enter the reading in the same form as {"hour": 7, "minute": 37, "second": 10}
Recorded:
{"hour": 8, "minute": 2, "second": 42}
